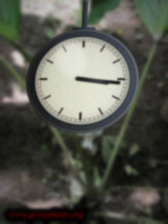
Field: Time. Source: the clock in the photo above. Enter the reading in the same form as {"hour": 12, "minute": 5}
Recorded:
{"hour": 3, "minute": 16}
